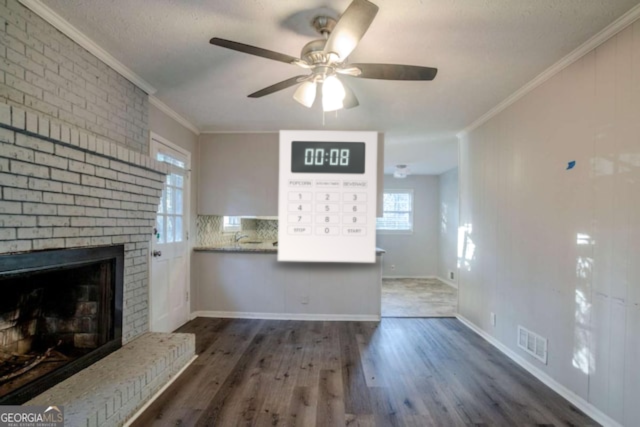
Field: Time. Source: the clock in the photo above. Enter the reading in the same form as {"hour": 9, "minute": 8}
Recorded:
{"hour": 0, "minute": 8}
